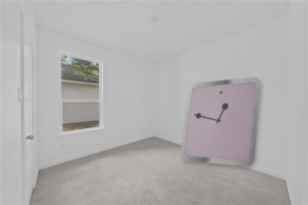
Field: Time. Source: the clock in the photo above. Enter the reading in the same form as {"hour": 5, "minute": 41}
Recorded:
{"hour": 12, "minute": 47}
